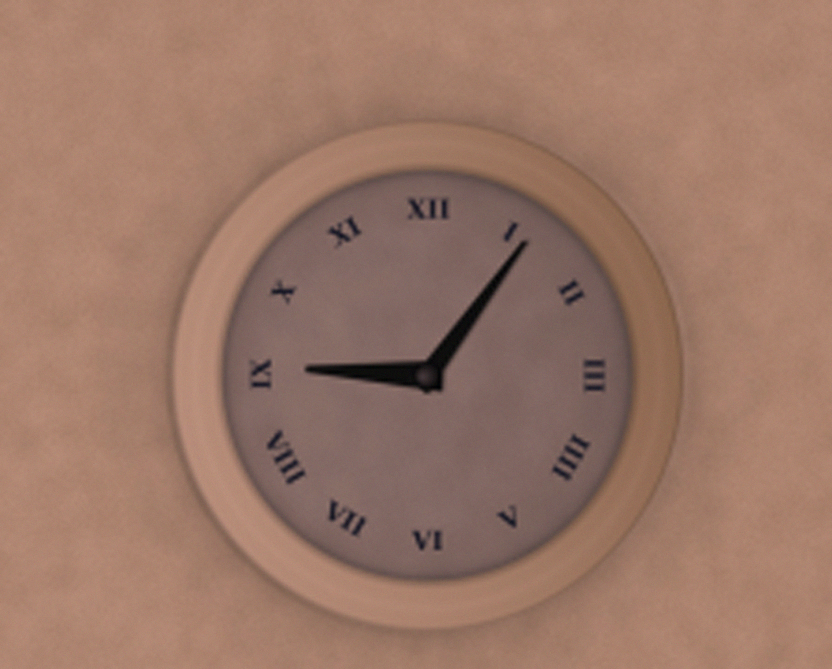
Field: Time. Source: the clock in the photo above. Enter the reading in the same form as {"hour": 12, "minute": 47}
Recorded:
{"hour": 9, "minute": 6}
